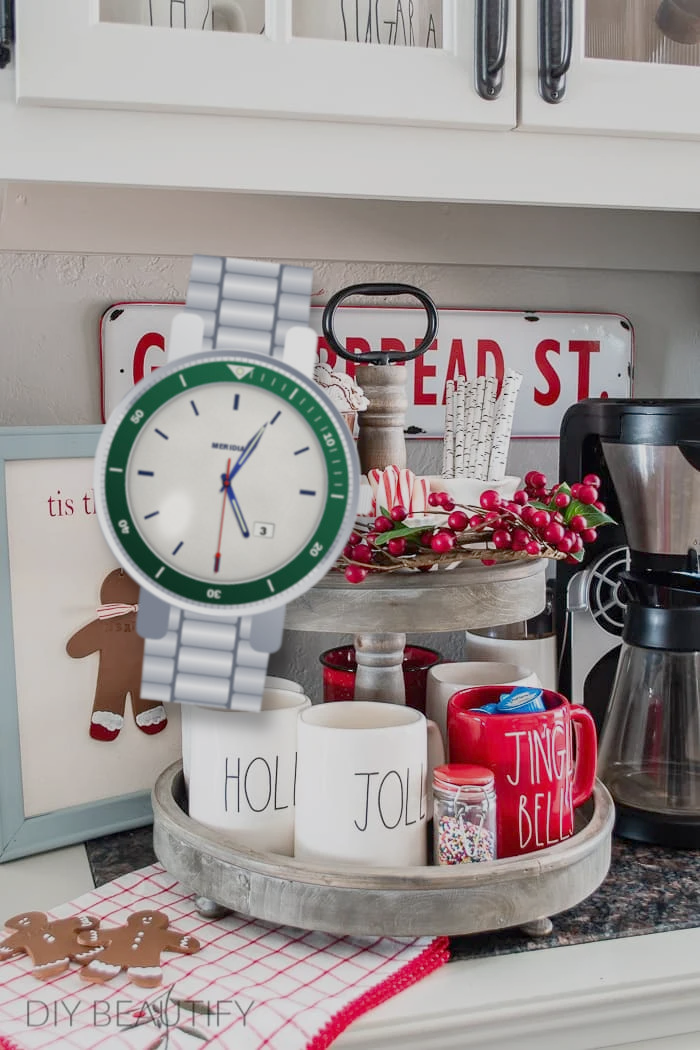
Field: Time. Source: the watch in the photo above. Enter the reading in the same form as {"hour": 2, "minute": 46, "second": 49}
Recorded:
{"hour": 5, "minute": 4, "second": 30}
